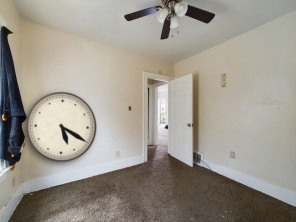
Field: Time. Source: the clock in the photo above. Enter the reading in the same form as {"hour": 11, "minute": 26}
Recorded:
{"hour": 5, "minute": 20}
